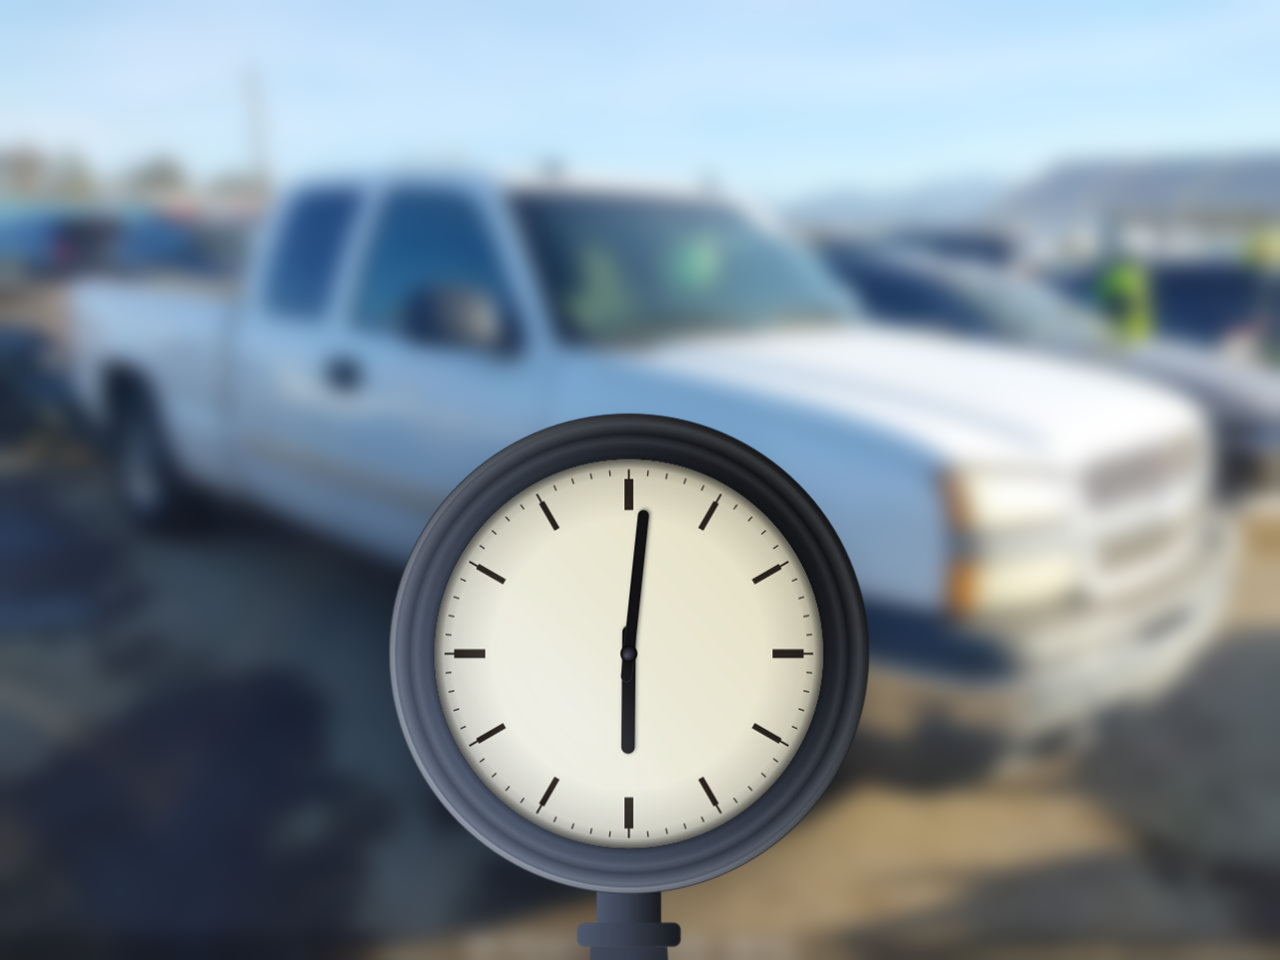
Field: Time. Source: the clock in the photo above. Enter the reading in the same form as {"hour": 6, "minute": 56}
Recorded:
{"hour": 6, "minute": 1}
